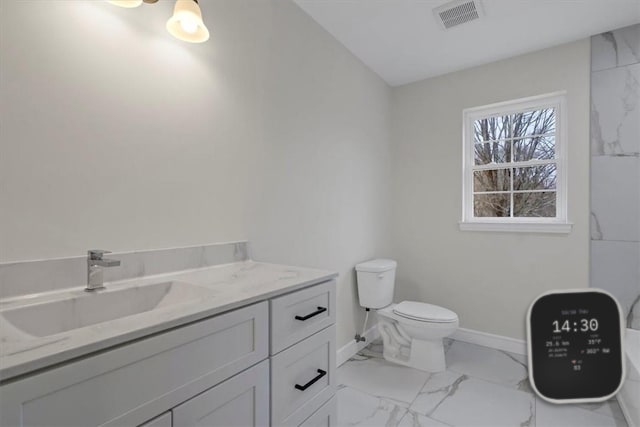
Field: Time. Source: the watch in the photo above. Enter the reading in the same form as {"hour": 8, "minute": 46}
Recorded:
{"hour": 14, "minute": 30}
